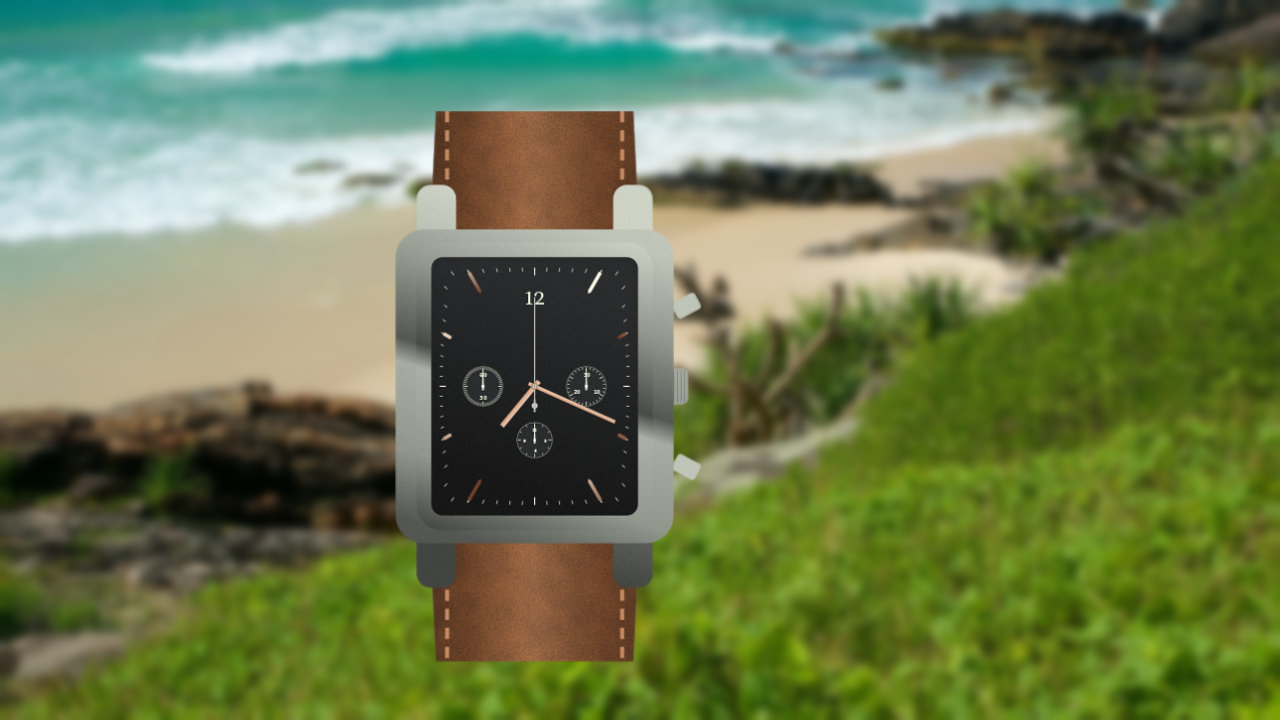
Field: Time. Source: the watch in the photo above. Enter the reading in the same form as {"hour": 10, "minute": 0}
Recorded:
{"hour": 7, "minute": 19}
